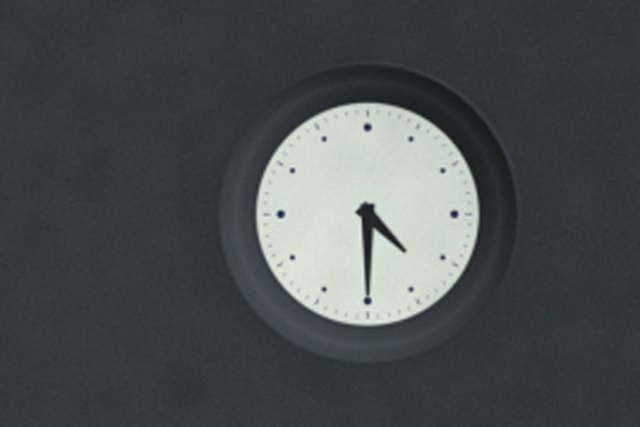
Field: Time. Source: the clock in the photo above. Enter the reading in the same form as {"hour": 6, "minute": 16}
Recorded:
{"hour": 4, "minute": 30}
